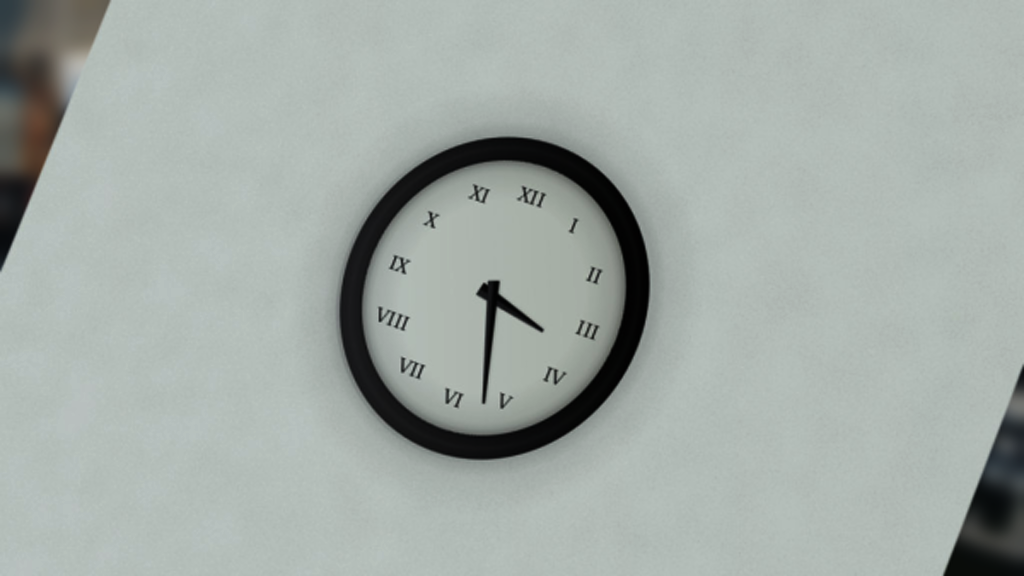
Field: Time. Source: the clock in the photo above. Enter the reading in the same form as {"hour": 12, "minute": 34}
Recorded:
{"hour": 3, "minute": 27}
